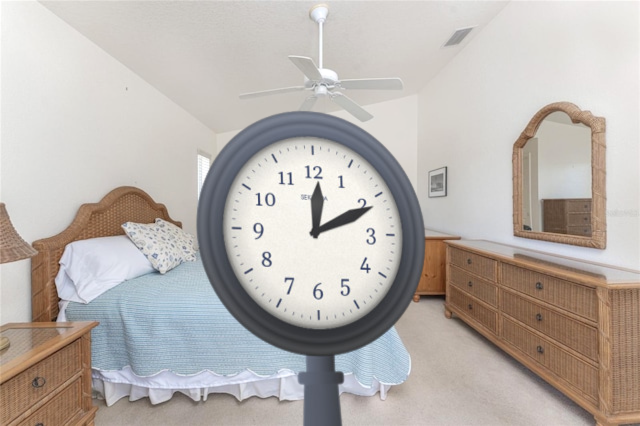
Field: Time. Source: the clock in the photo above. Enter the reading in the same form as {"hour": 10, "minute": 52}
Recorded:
{"hour": 12, "minute": 11}
